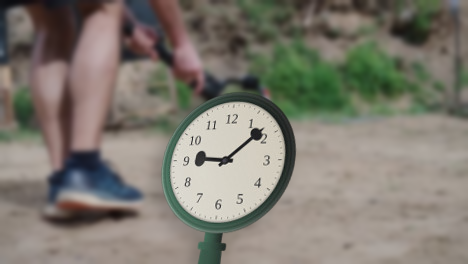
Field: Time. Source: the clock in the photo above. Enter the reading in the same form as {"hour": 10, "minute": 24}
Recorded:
{"hour": 9, "minute": 8}
